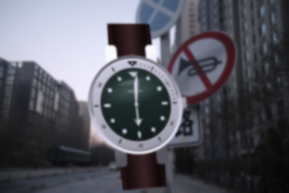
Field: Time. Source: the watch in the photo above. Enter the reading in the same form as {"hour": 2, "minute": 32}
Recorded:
{"hour": 6, "minute": 1}
